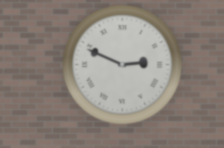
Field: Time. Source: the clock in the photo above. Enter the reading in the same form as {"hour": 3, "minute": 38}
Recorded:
{"hour": 2, "minute": 49}
